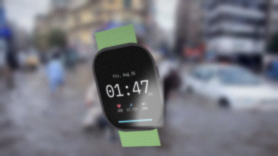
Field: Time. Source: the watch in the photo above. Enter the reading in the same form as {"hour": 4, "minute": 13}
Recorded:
{"hour": 1, "minute": 47}
